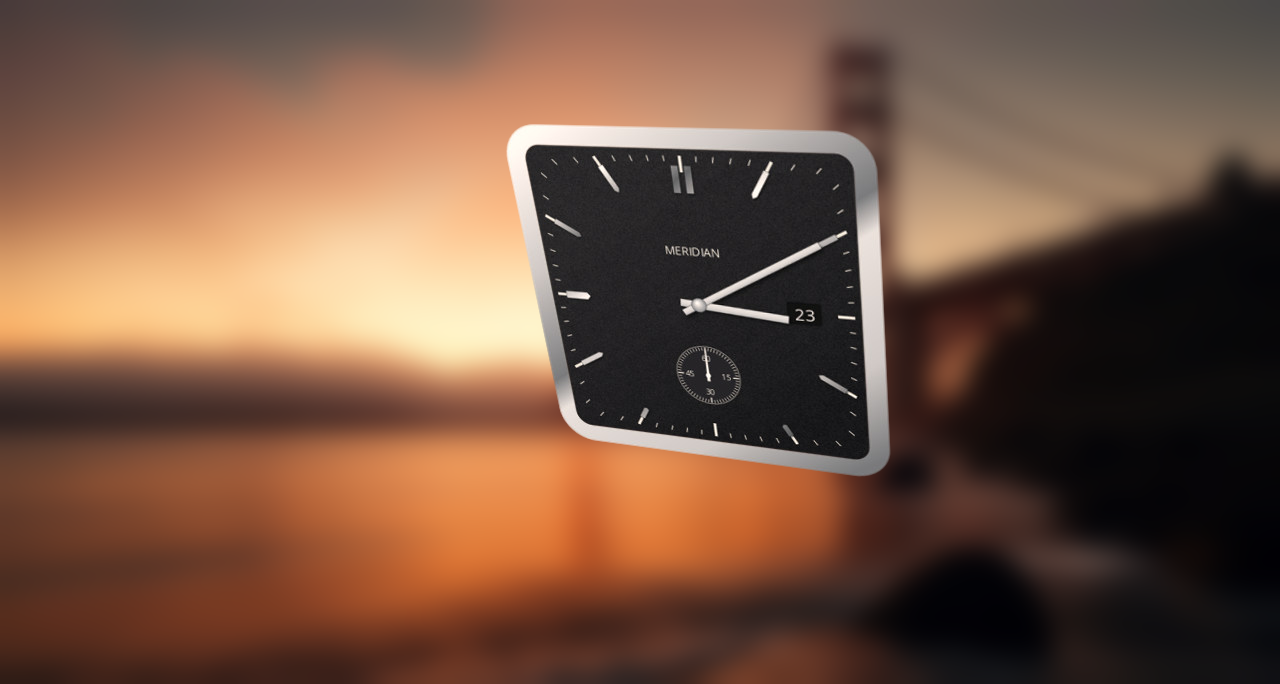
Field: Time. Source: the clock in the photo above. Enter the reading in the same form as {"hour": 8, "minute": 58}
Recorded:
{"hour": 3, "minute": 10}
